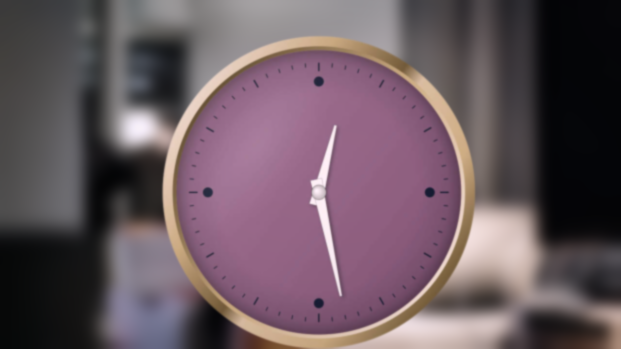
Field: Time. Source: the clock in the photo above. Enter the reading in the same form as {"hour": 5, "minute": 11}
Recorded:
{"hour": 12, "minute": 28}
